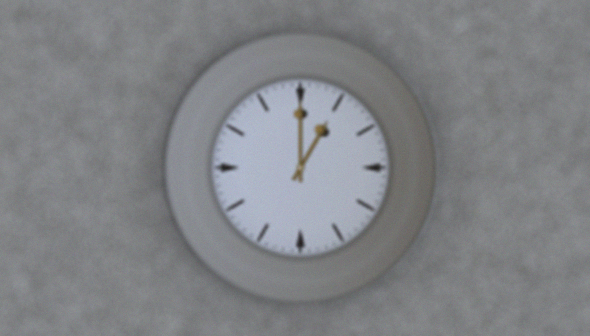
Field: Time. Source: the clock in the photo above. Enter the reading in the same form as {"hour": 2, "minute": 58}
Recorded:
{"hour": 1, "minute": 0}
